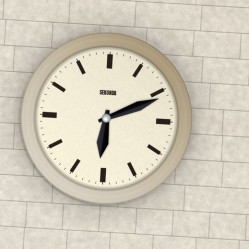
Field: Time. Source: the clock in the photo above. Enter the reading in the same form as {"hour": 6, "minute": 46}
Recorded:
{"hour": 6, "minute": 11}
